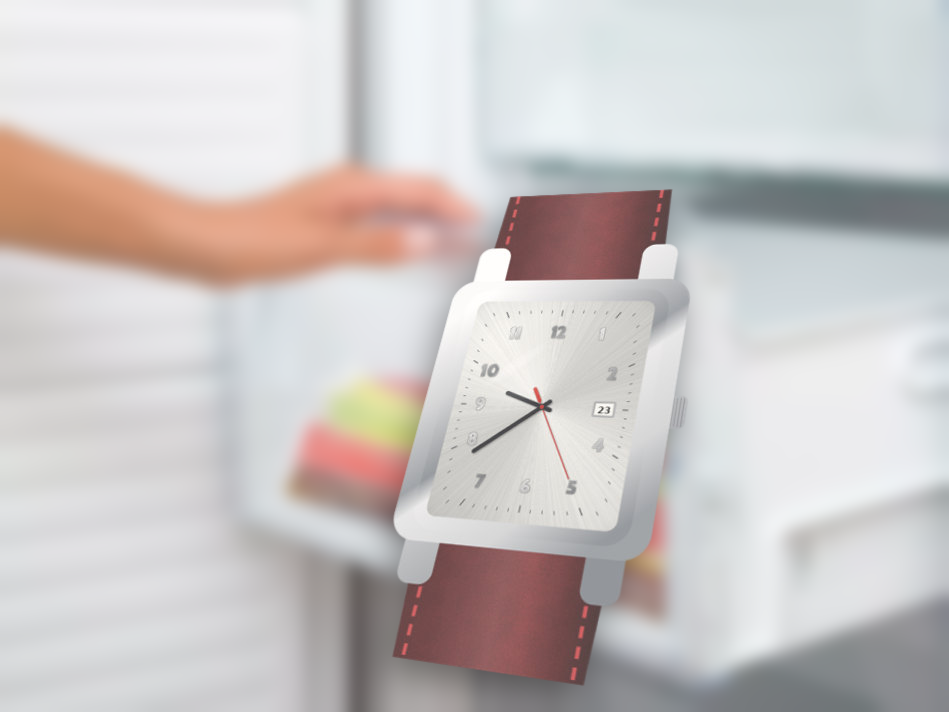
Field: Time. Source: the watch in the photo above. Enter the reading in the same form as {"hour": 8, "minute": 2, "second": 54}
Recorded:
{"hour": 9, "minute": 38, "second": 25}
